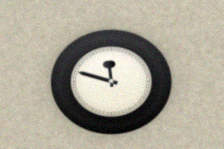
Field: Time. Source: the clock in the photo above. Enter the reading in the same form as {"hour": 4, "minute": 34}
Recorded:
{"hour": 11, "minute": 48}
